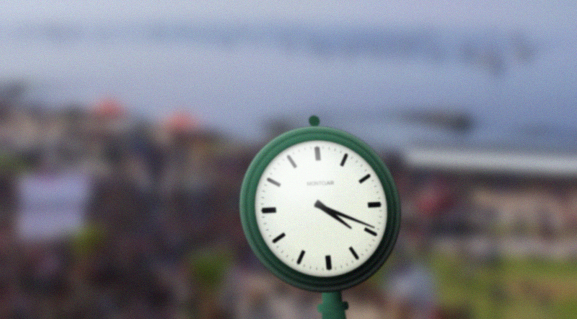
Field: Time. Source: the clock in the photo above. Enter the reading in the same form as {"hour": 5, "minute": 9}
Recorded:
{"hour": 4, "minute": 19}
